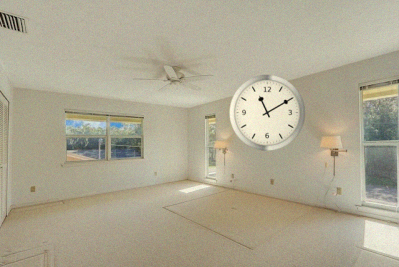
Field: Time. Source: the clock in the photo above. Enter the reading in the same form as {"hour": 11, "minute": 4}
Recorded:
{"hour": 11, "minute": 10}
